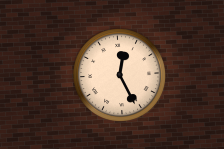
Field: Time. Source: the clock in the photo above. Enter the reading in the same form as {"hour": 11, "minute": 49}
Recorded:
{"hour": 12, "minute": 26}
